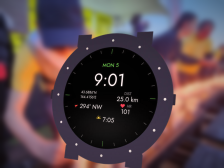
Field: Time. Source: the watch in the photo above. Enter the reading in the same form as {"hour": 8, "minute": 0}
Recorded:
{"hour": 9, "minute": 1}
